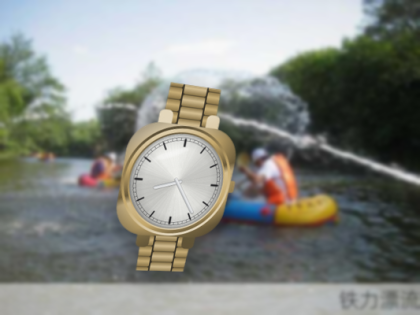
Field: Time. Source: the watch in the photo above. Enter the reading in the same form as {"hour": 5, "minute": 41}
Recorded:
{"hour": 8, "minute": 24}
